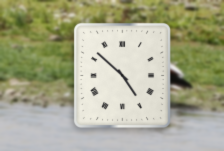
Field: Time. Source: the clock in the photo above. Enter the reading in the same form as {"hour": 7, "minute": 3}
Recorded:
{"hour": 4, "minute": 52}
